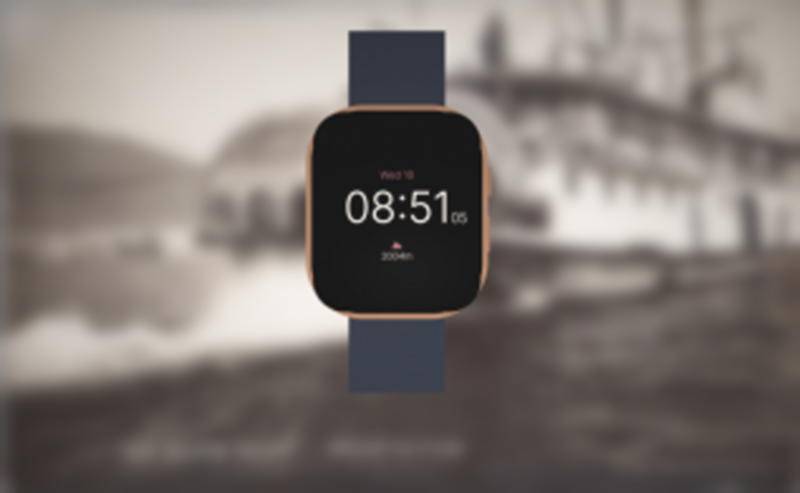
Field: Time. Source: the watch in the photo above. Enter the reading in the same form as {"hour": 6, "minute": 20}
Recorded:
{"hour": 8, "minute": 51}
